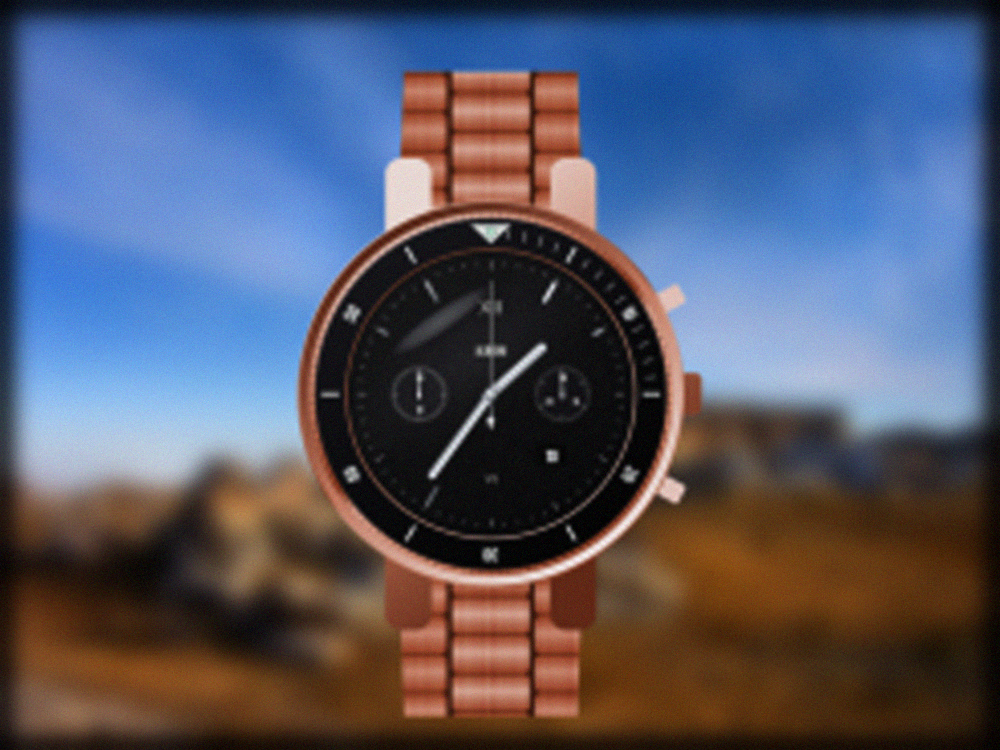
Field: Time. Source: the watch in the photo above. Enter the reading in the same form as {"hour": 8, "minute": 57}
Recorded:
{"hour": 1, "minute": 36}
